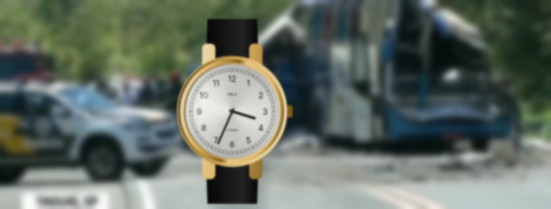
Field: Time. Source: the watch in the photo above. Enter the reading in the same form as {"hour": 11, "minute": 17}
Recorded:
{"hour": 3, "minute": 34}
